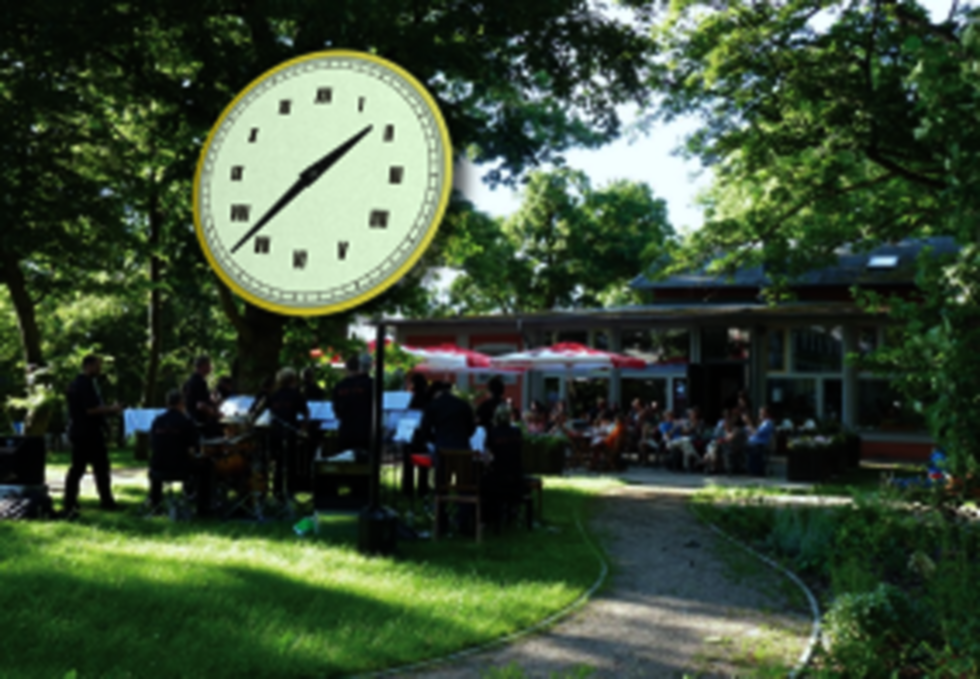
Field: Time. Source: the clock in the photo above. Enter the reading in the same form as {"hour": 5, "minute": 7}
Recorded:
{"hour": 1, "minute": 37}
